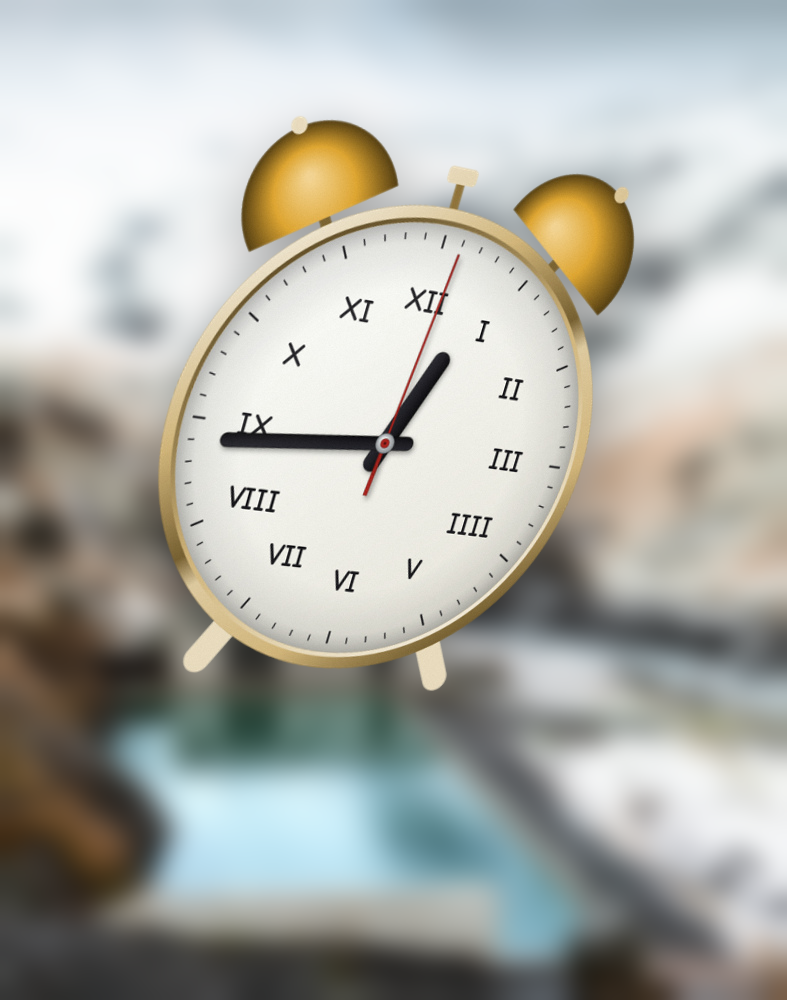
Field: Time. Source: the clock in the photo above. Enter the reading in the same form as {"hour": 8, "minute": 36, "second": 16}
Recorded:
{"hour": 12, "minute": 44, "second": 1}
